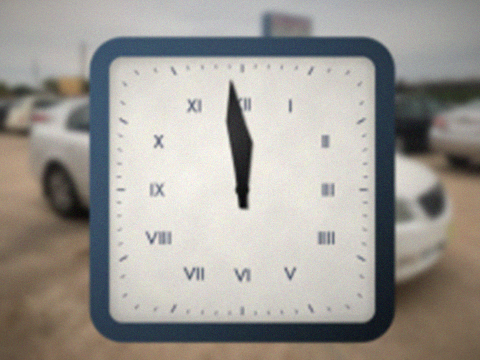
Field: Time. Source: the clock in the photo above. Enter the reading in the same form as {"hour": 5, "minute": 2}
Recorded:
{"hour": 11, "minute": 59}
